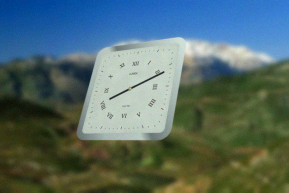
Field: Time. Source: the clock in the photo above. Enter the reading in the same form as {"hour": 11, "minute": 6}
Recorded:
{"hour": 8, "minute": 11}
